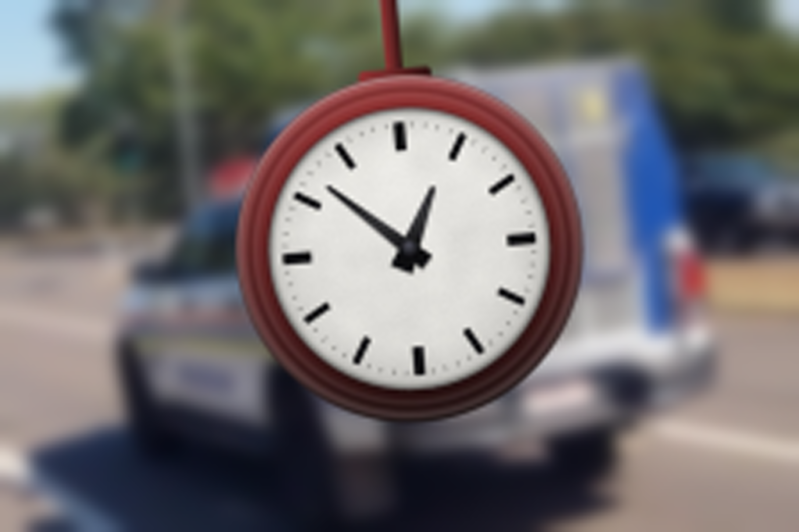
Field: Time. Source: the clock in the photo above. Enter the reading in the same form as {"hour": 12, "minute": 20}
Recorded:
{"hour": 12, "minute": 52}
